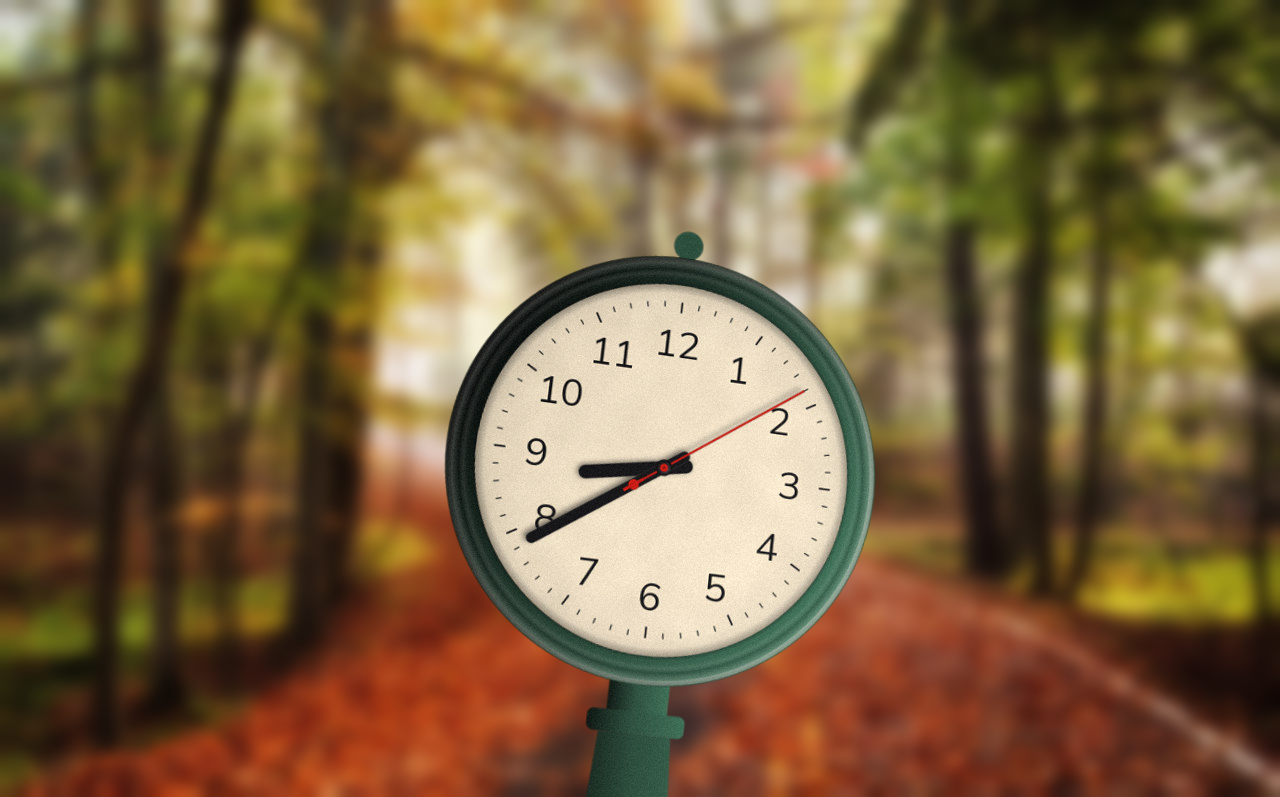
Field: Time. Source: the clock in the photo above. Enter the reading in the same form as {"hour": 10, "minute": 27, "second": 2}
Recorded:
{"hour": 8, "minute": 39, "second": 9}
